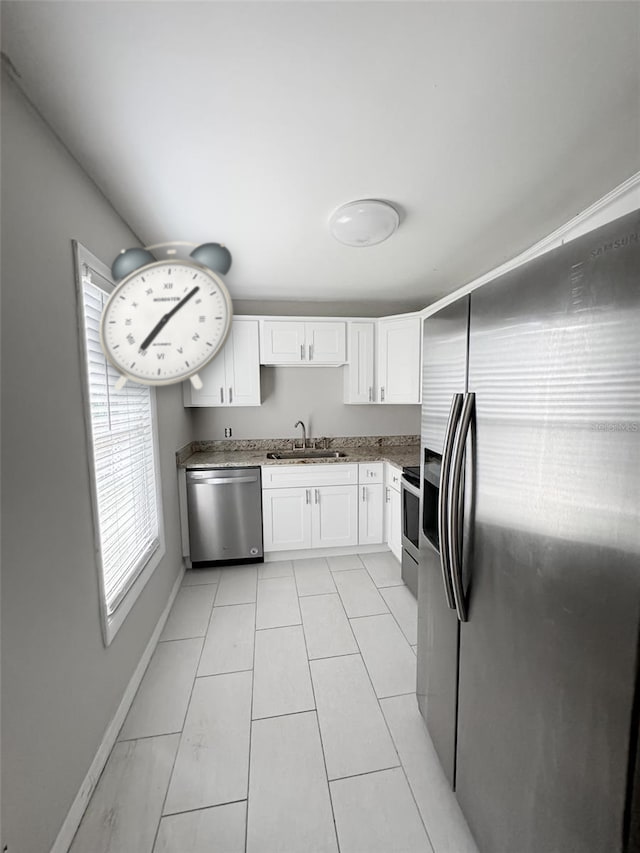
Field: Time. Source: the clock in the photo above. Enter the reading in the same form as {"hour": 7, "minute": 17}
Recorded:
{"hour": 7, "minute": 7}
